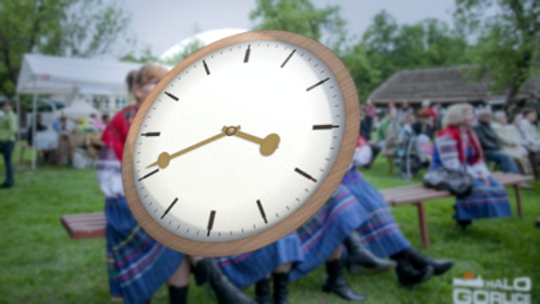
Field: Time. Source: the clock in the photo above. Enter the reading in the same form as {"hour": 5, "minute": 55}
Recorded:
{"hour": 3, "minute": 41}
